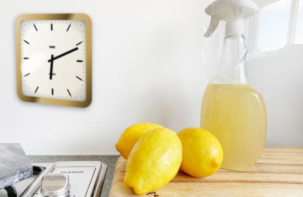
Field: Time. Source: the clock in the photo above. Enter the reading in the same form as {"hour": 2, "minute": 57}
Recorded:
{"hour": 6, "minute": 11}
